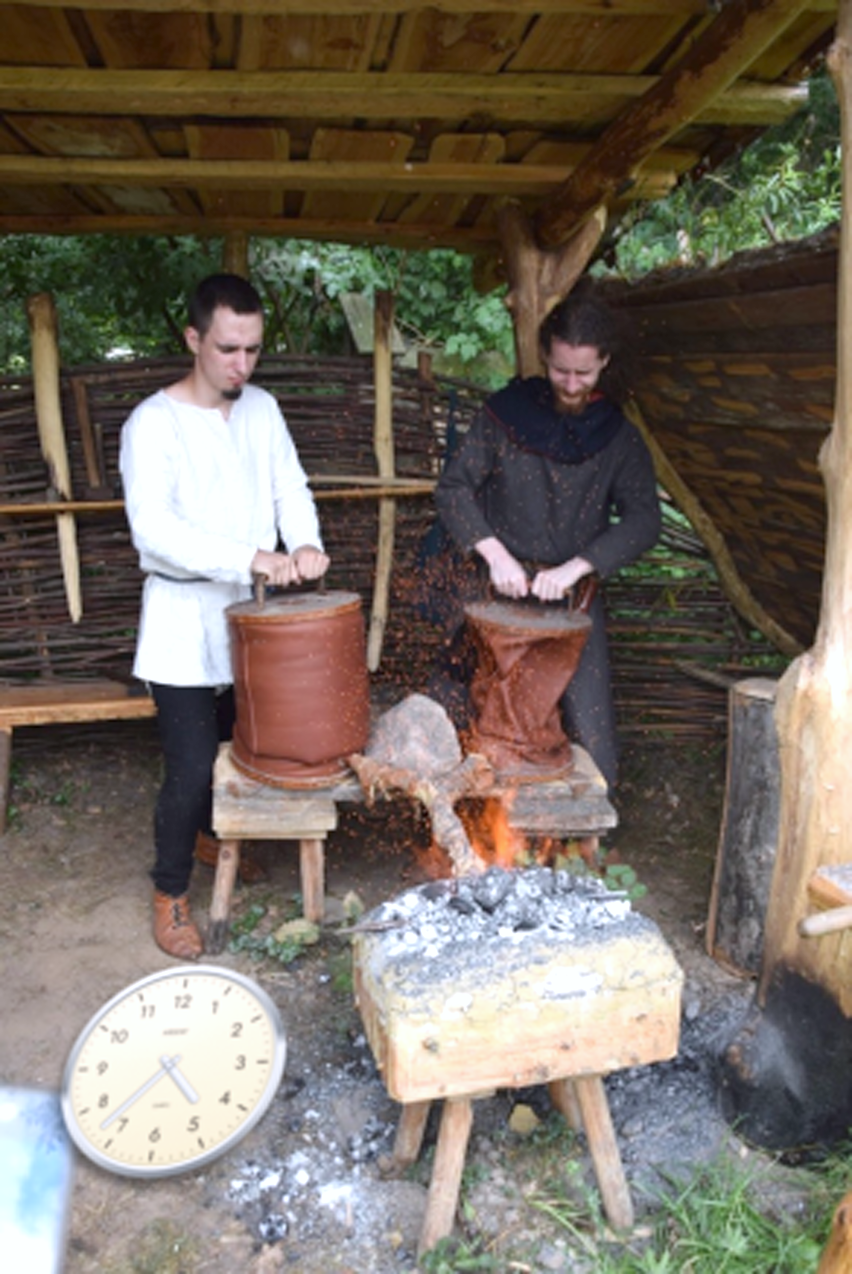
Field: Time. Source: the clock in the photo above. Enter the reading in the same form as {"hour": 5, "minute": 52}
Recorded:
{"hour": 4, "minute": 37}
